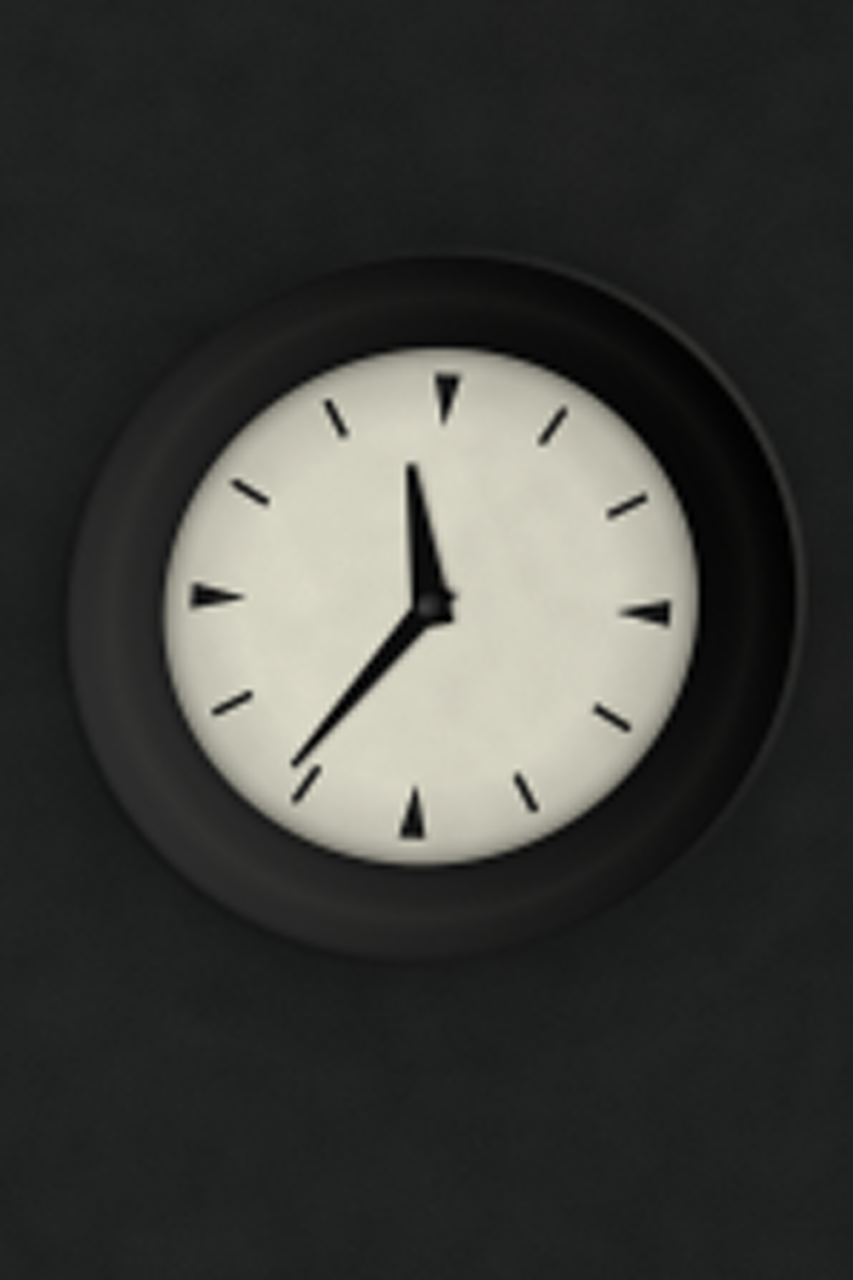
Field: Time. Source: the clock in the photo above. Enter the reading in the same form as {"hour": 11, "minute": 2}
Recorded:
{"hour": 11, "minute": 36}
